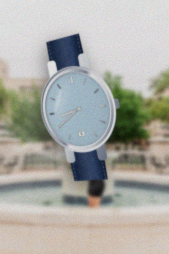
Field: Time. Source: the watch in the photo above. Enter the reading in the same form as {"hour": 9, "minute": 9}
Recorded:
{"hour": 8, "minute": 40}
